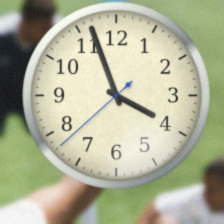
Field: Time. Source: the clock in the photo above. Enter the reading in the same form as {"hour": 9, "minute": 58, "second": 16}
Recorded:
{"hour": 3, "minute": 56, "second": 38}
